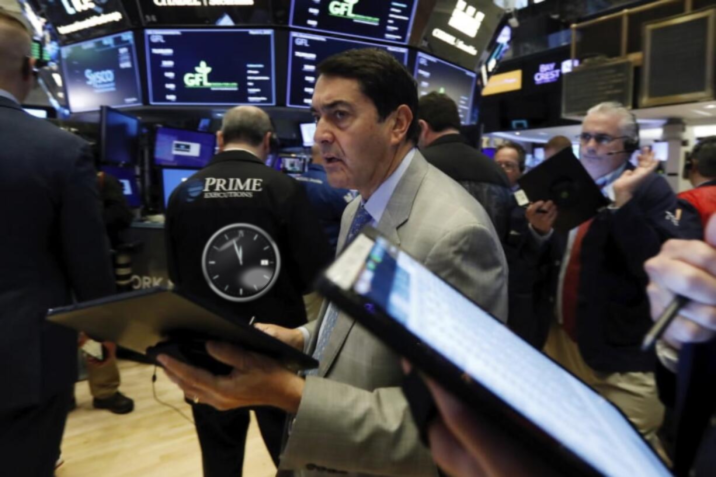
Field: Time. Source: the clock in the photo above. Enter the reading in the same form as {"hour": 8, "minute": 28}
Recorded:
{"hour": 11, "minute": 57}
